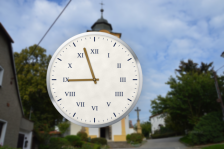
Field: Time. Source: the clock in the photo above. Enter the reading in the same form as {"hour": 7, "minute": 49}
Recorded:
{"hour": 8, "minute": 57}
